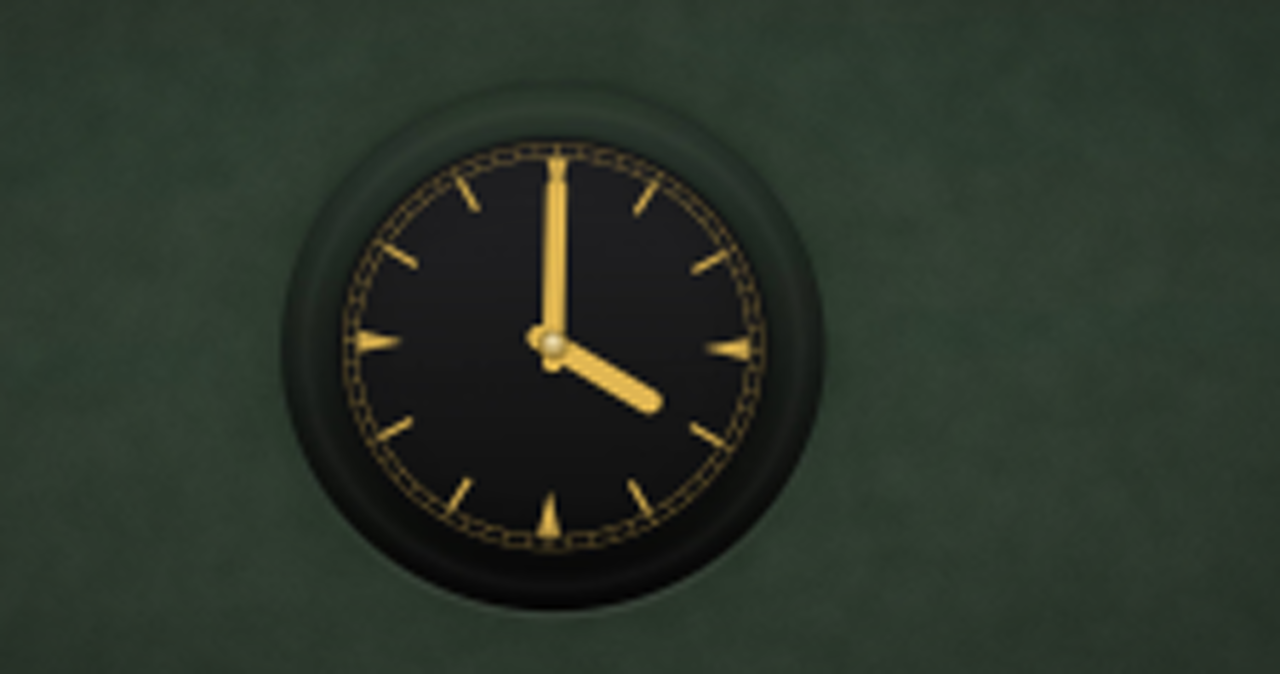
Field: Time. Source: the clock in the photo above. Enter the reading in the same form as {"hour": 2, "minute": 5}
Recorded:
{"hour": 4, "minute": 0}
